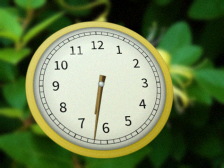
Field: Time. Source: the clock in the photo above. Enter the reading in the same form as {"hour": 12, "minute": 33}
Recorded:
{"hour": 6, "minute": 32}
